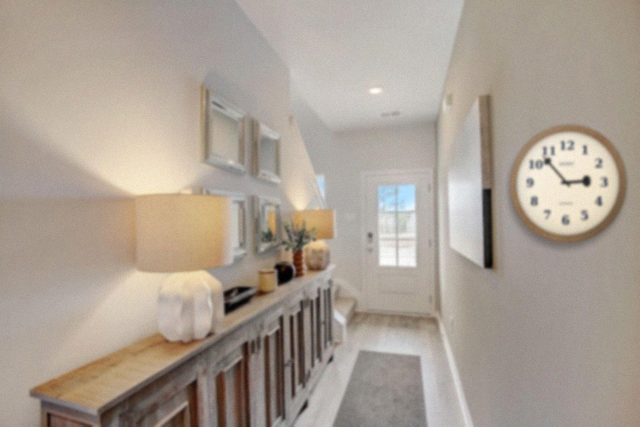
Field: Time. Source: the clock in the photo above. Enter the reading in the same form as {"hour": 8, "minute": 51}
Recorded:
{"hour": 2, "minute": 53}
